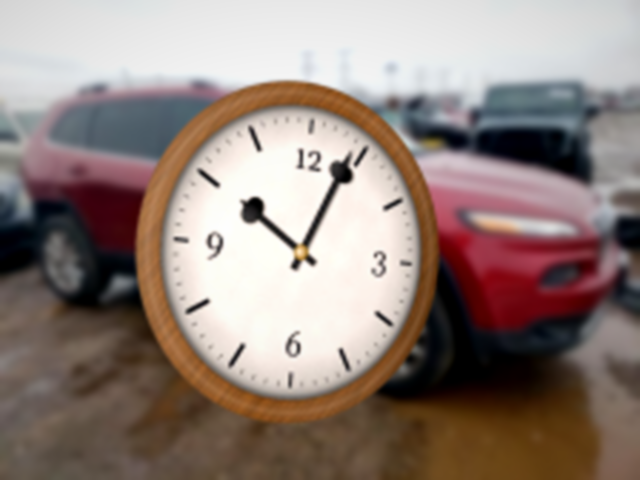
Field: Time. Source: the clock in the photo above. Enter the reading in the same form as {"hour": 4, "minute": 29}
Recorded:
{"hour": 10, "minute": 4}
